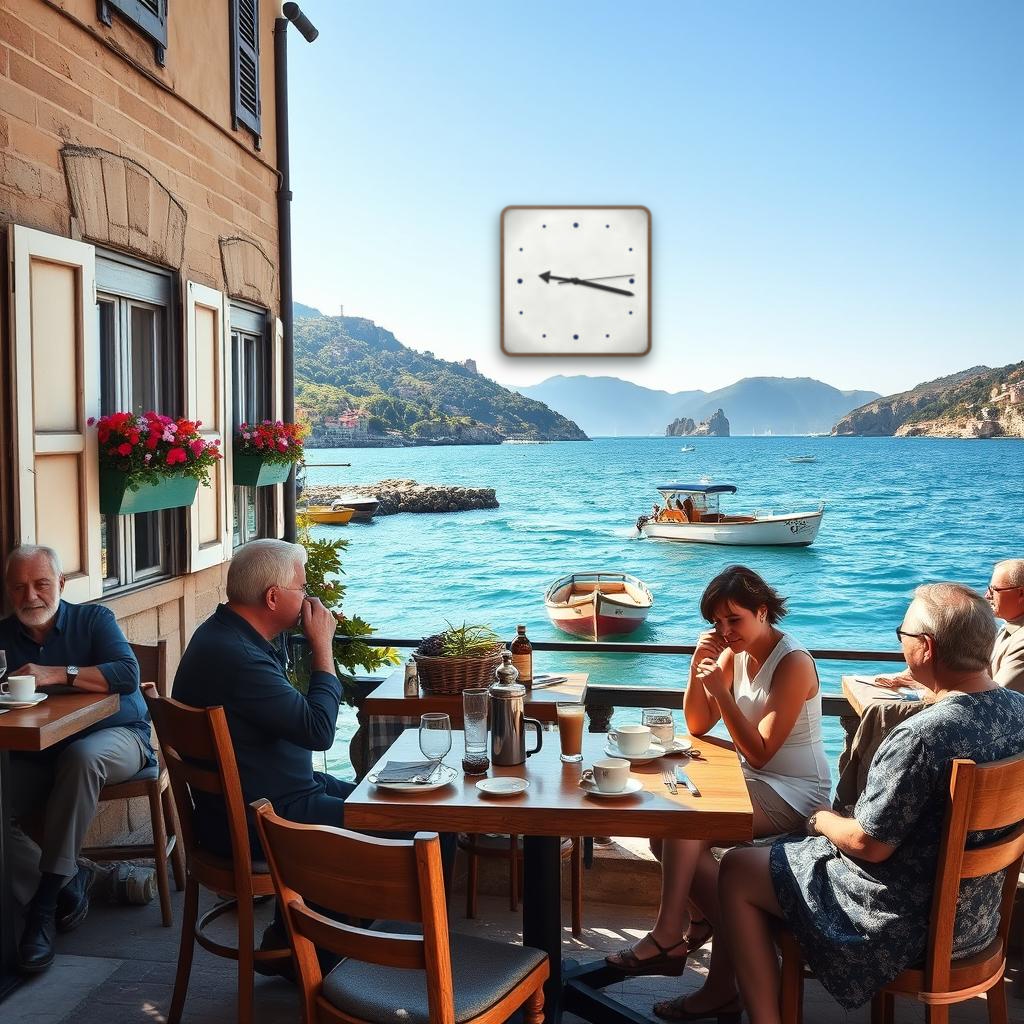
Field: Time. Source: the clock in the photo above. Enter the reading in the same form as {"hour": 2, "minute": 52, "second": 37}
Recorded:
{"hour": 9, "minute": 17, "second": 14}
